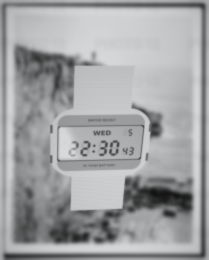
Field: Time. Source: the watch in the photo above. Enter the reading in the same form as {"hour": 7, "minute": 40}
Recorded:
{"hour": 22, "minute": 30}
